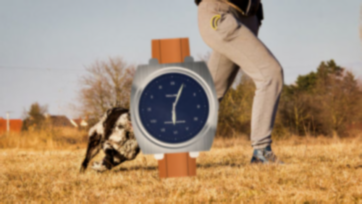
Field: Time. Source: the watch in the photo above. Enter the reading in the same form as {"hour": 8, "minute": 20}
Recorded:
{"hour": 6, "minute": 4}
